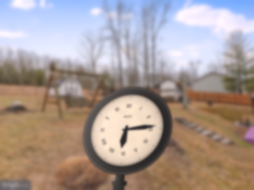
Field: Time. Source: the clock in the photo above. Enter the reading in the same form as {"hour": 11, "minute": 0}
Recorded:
{"hour": 6, "minute": 14}
